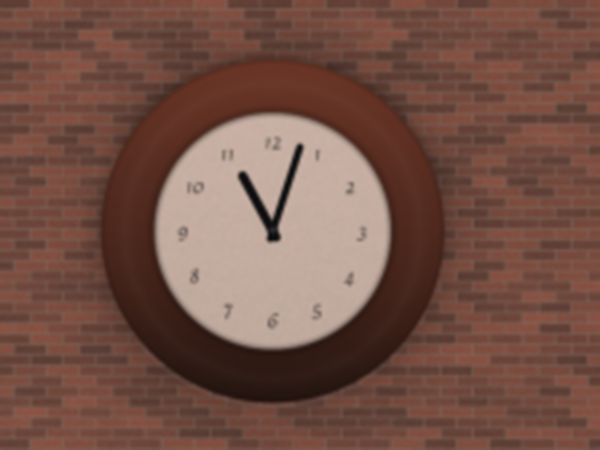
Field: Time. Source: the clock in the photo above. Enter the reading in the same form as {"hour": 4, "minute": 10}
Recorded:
{"hour": 11, "minute": 3}
